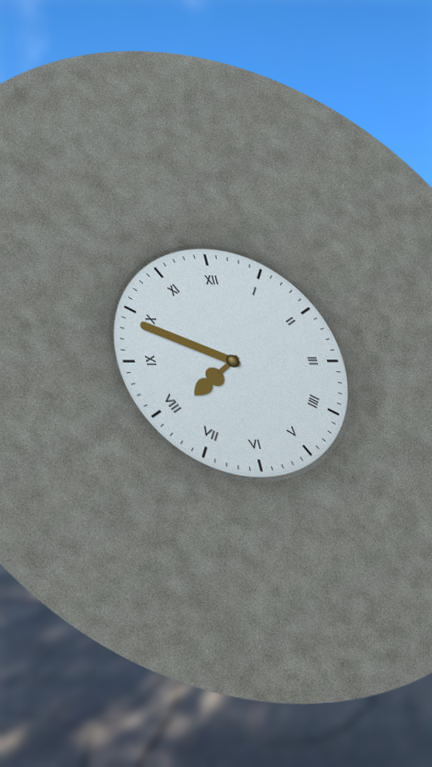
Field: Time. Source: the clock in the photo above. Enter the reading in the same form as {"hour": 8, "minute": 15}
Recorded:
{"hour": 7, "minute": 49}
